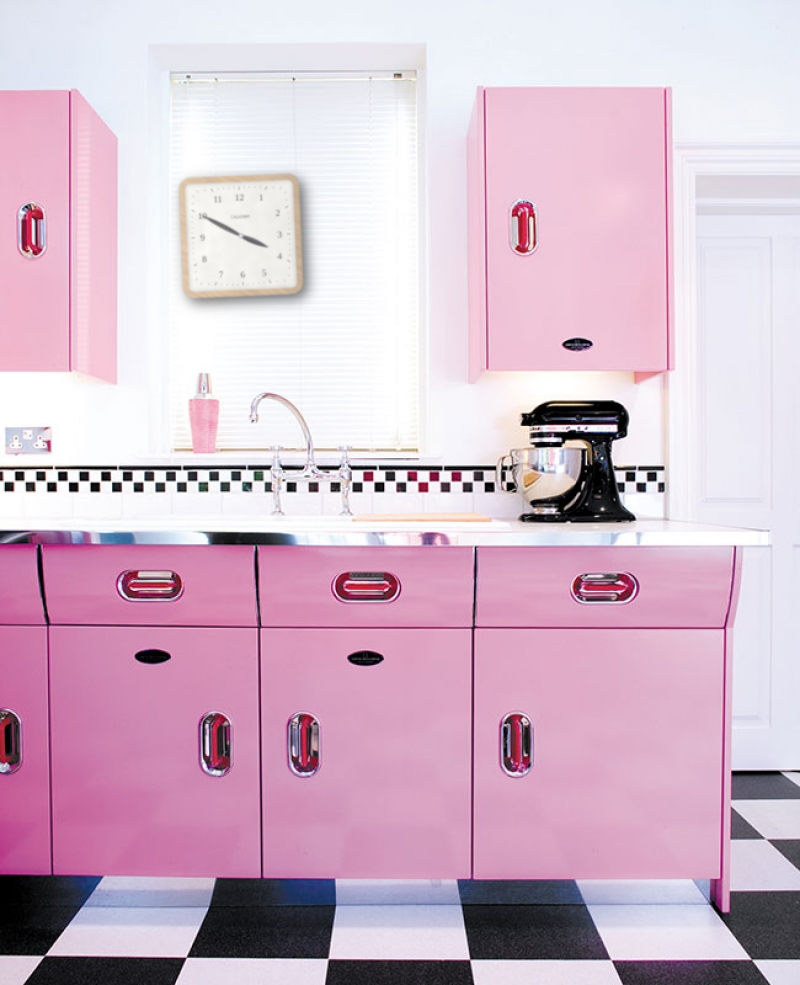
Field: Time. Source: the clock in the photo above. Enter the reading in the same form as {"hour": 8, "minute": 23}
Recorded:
{"hour": 3, "minute": 50}
